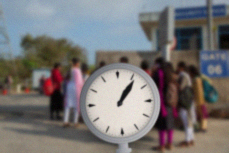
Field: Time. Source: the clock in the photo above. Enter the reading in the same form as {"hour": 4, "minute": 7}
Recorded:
{"hour": 1, "minute": 6}
